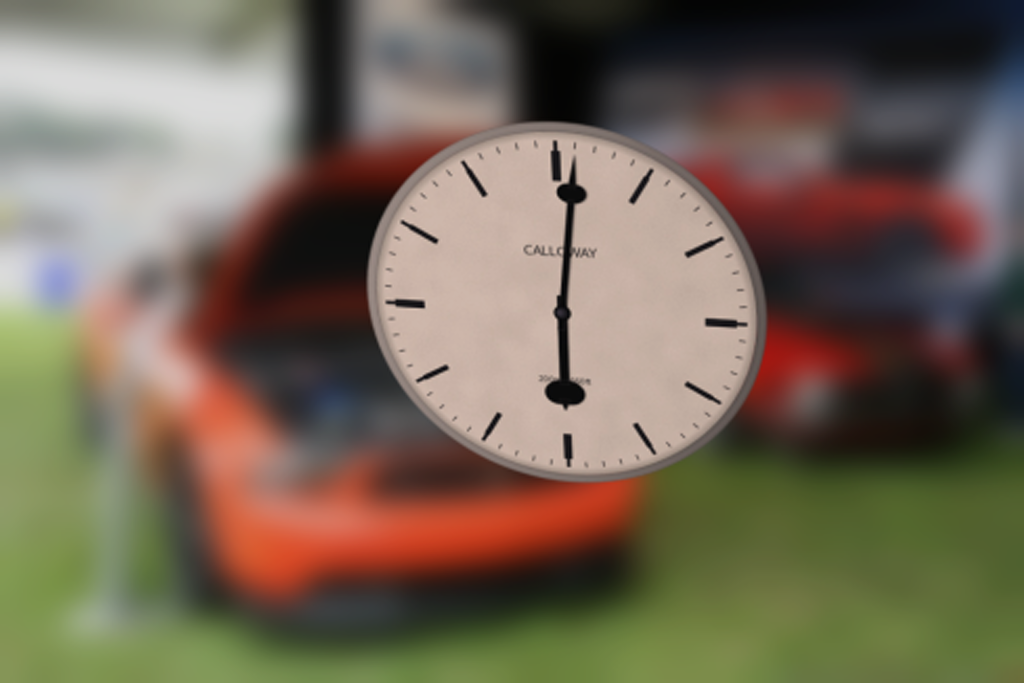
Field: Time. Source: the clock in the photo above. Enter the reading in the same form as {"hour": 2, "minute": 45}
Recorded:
{"hour": 6, "minute": 1}
